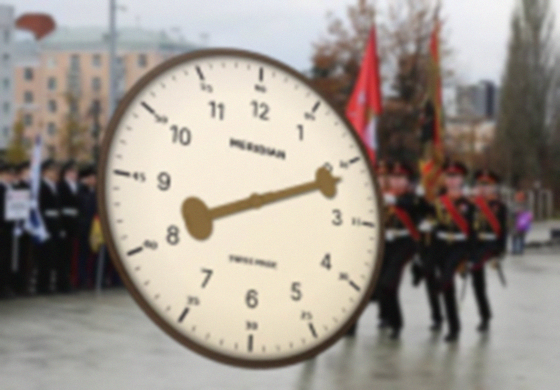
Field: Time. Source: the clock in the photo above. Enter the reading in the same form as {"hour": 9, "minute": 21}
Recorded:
{"hour": 8, "minute": 11}
